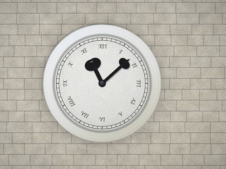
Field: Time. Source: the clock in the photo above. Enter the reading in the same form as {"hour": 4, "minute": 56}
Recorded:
{"hour": 11, "minute": 8}
